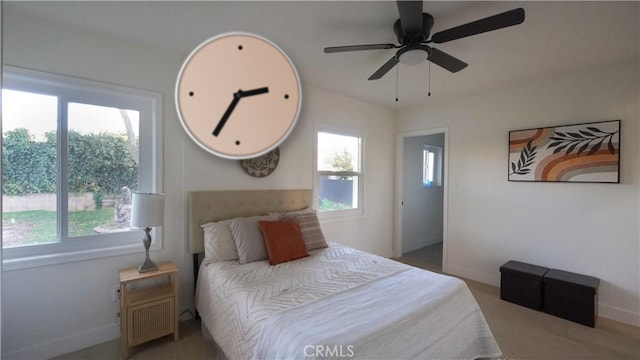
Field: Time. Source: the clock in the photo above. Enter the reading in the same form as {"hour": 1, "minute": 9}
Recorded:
{"hour": 2, "minute": 35}
